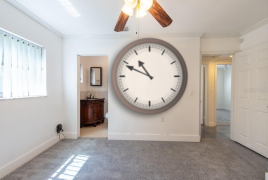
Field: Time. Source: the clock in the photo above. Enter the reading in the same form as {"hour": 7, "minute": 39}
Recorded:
{"hour": 10, "minute": 49}
